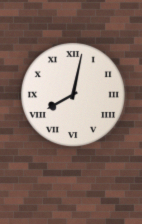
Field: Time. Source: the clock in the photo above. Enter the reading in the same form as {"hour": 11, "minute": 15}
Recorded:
{"hour": 8, "minute": 2}
